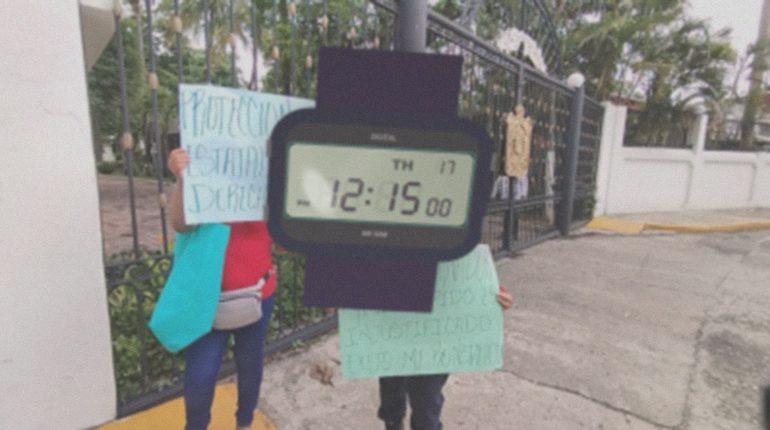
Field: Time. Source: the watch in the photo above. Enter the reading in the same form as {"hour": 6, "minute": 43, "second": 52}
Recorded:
{"hour": 12, "minute": 15, "second": 0}
